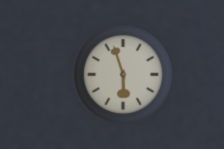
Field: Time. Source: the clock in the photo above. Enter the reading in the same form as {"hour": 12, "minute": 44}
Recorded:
{"hour": 5, "minute": 57}
